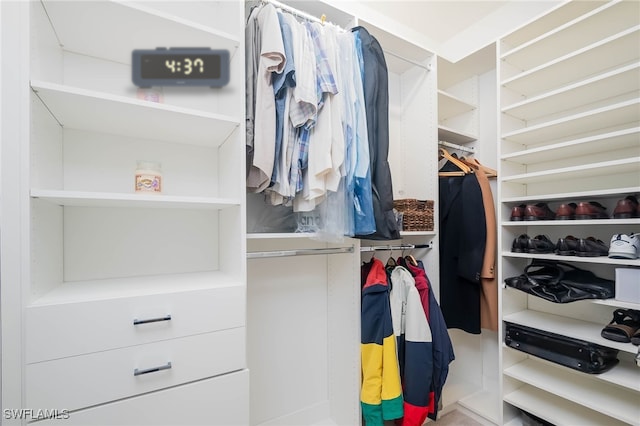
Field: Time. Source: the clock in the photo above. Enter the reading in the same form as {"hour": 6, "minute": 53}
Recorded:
{"hour": 4, "minute": 37}
